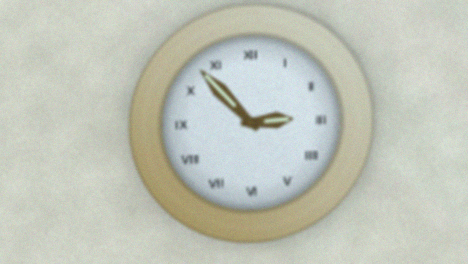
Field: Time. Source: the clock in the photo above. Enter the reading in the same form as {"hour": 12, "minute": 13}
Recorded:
{"hour": 2, "minute": 53}
